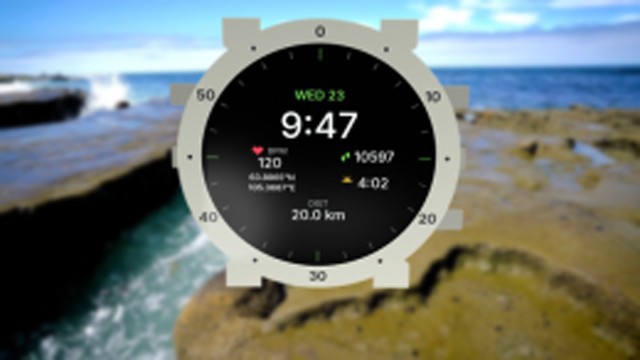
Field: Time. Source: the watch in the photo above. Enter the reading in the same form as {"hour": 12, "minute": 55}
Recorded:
{"hour": 9, "minute": 47}
